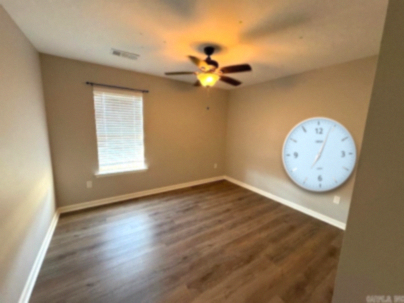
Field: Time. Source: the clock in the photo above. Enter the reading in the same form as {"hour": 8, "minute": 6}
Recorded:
{"hour": 7, "minute": 4}
